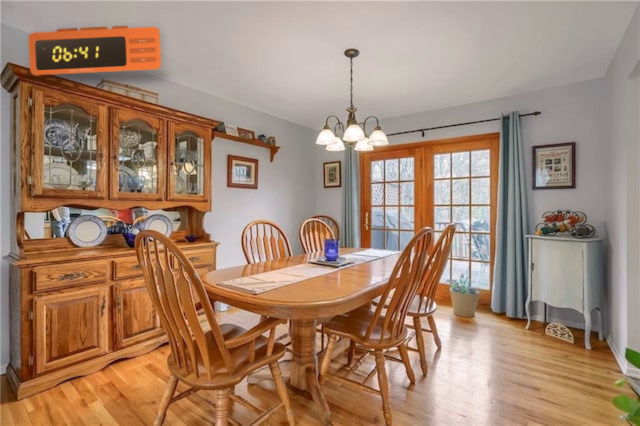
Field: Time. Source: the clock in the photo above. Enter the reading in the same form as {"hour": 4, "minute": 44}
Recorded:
{"hour": 6, "minute": 41}
